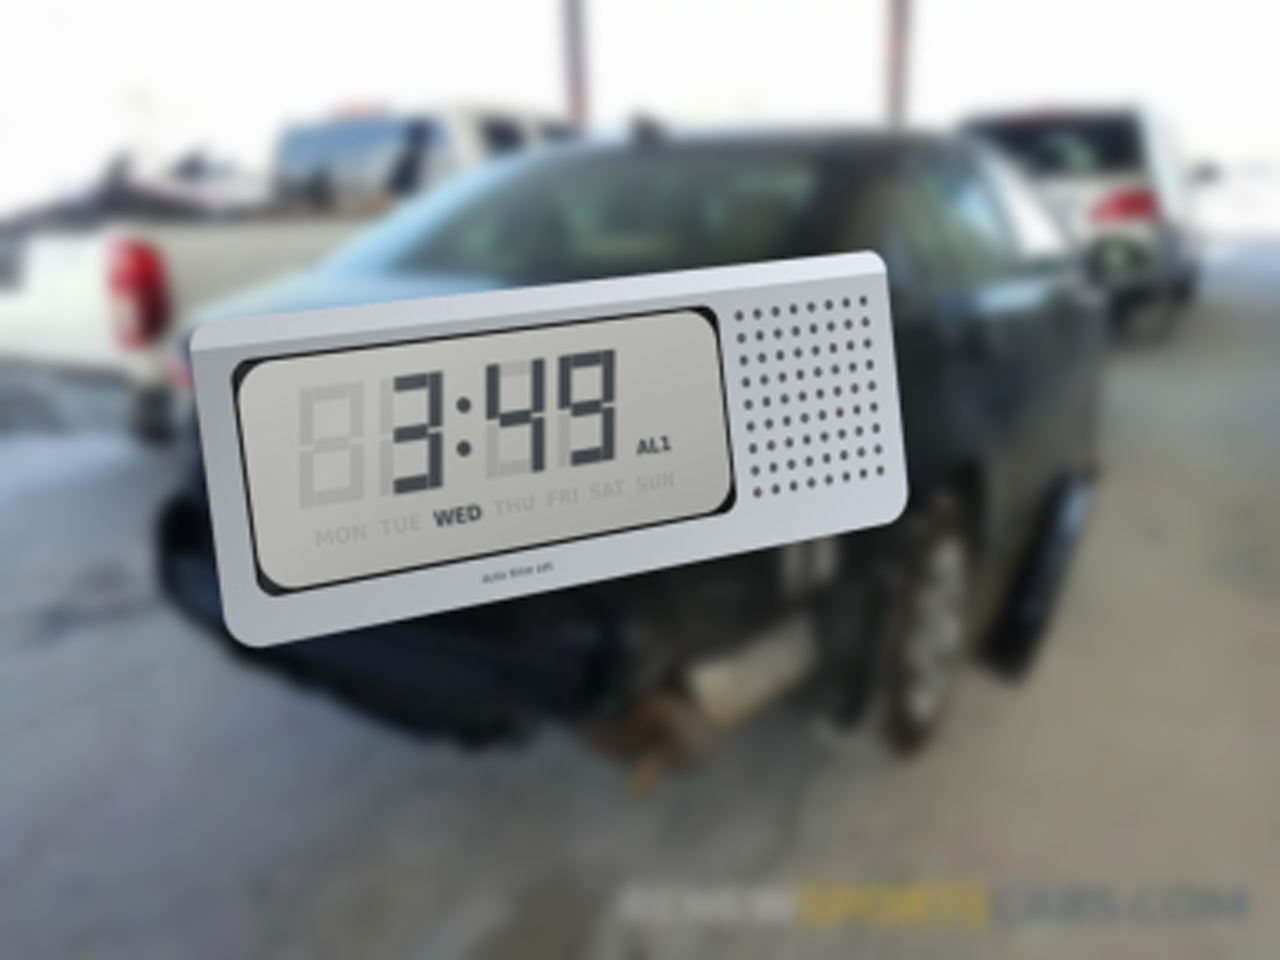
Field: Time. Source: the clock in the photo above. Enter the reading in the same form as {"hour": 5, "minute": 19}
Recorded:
{"hour": 3, "minute": 49}
